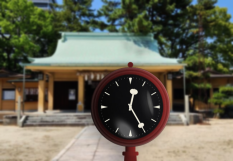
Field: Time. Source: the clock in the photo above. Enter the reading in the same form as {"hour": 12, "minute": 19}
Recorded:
{"hour": 12, "minute": 25}
